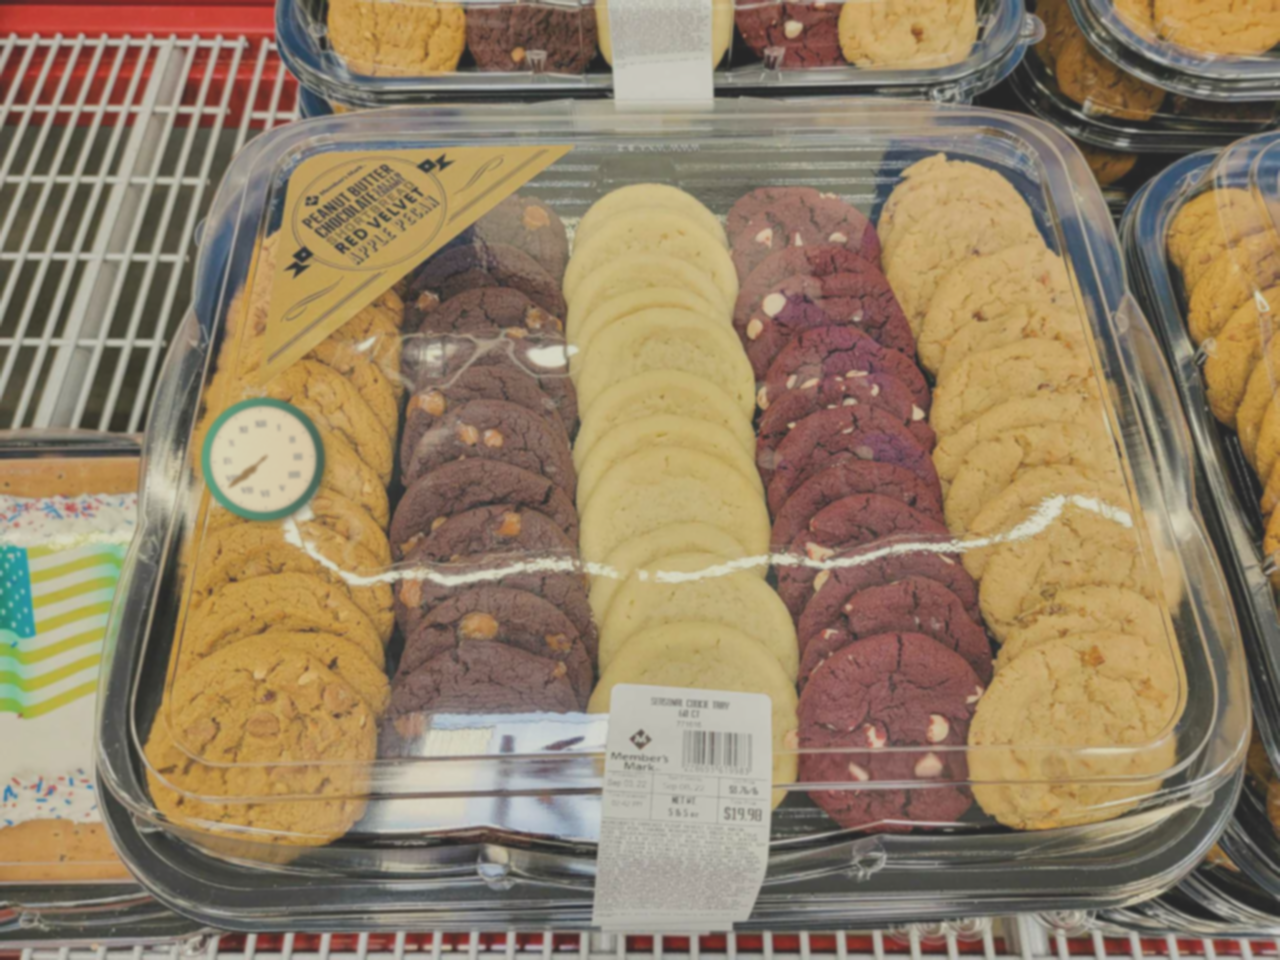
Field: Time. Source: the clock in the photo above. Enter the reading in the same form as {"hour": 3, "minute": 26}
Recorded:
{"hour": 7, "minute": 39}
